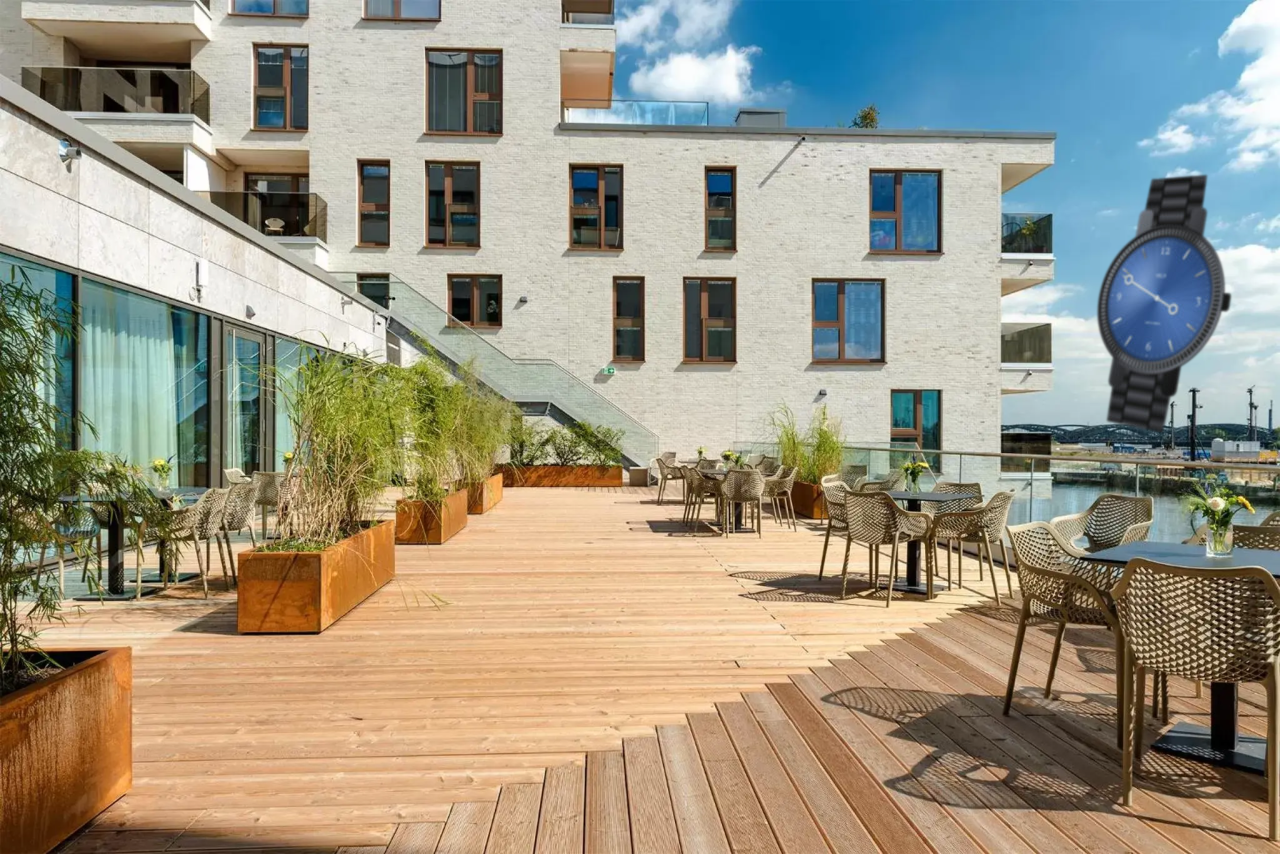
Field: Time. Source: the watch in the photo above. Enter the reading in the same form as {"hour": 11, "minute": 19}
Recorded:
{"hour": 3, "minute": 49}
